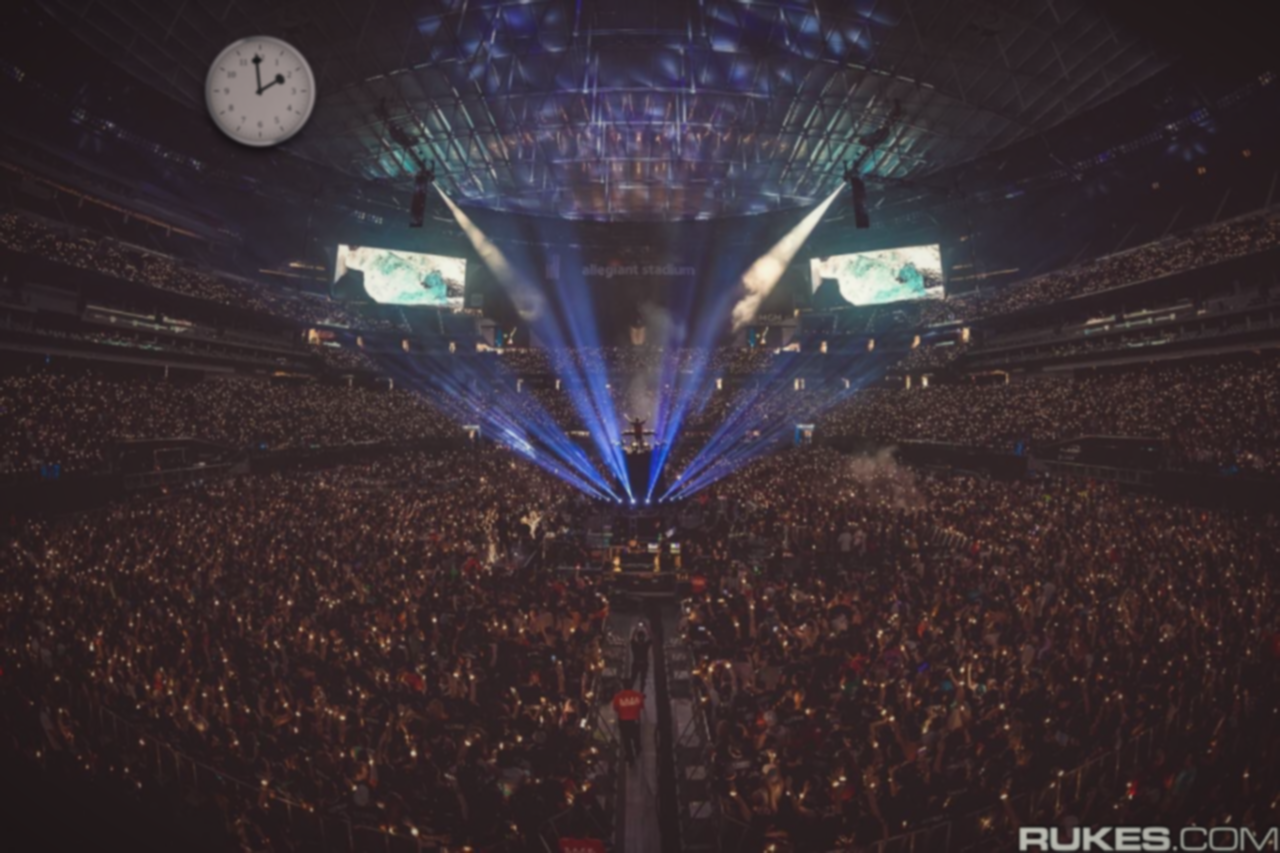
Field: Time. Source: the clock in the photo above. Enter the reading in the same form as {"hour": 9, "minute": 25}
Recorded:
{"hour": 1, "minute": 59}
